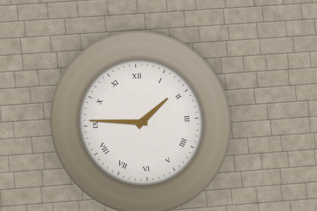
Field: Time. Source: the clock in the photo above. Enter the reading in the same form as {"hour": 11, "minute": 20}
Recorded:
{"hour": 1, "minute": 46}
